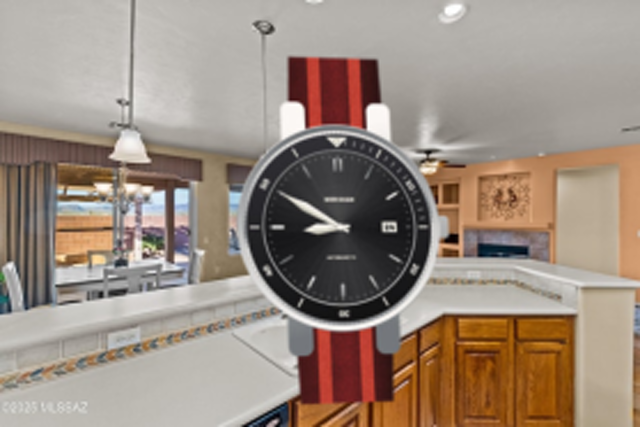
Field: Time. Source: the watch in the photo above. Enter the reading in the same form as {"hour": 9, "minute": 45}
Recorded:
{"hour": 8, "minute": 50}
